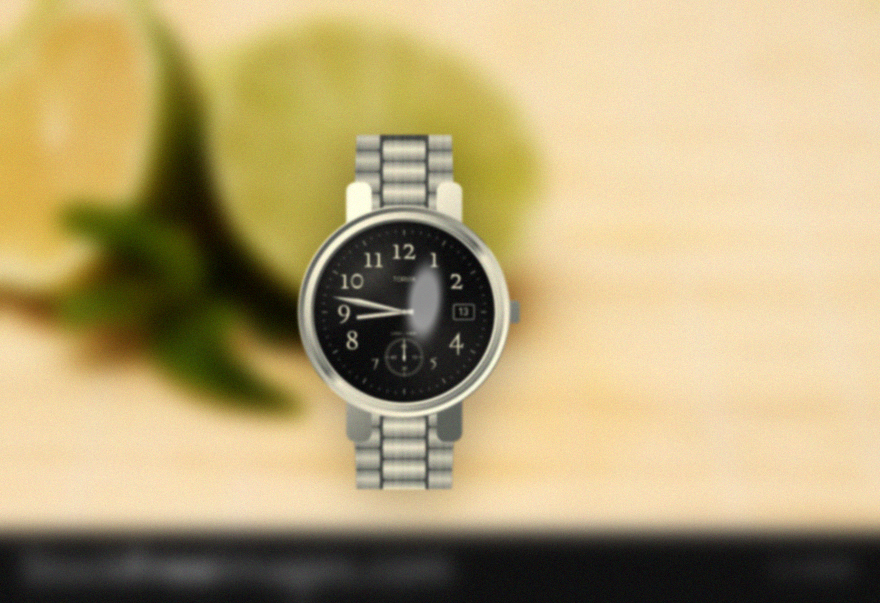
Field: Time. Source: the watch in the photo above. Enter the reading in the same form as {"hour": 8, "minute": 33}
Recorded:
{"hour": 8, "minute": 47}
